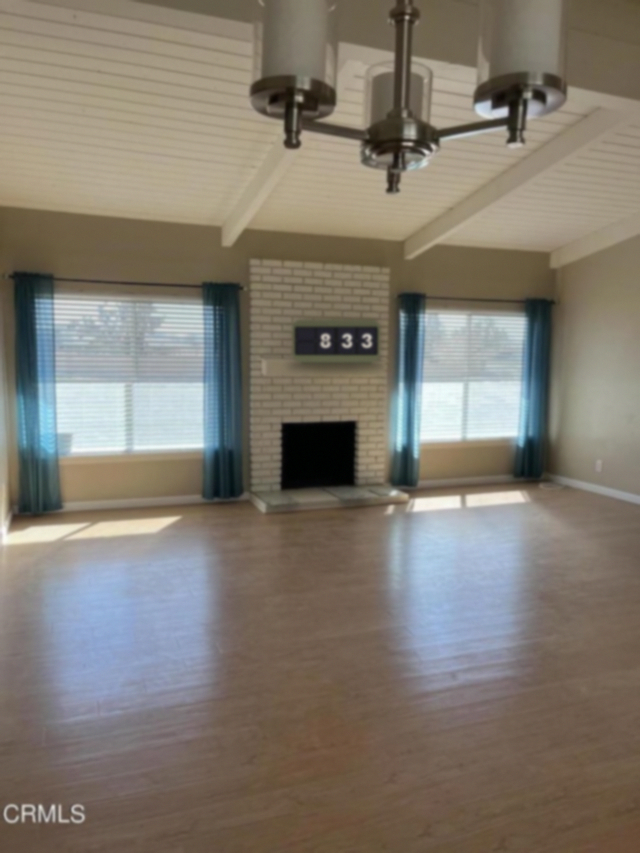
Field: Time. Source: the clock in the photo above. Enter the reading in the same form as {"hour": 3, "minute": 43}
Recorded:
{"hour": 8, "minute": 33}
